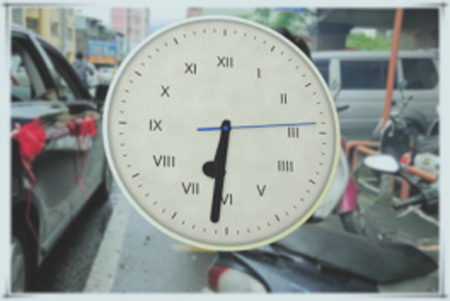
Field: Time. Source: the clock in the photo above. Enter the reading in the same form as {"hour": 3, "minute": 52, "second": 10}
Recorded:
{"hour": 6, "minute": 31, "second": 14}
